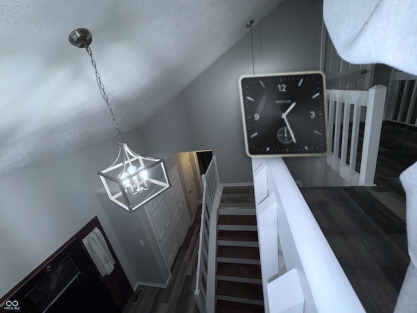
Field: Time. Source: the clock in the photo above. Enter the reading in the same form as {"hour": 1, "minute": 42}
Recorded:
{"hour": 1, "minute": 27}
